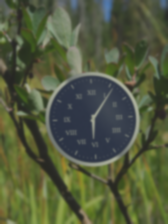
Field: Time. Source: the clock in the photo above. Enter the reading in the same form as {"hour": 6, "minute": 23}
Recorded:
{"hour": 6, "minute": 6}
